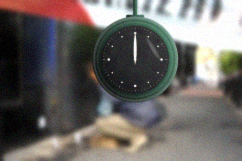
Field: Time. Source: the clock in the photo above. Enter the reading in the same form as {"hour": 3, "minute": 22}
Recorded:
{"hour": 12, "minute": 0}
